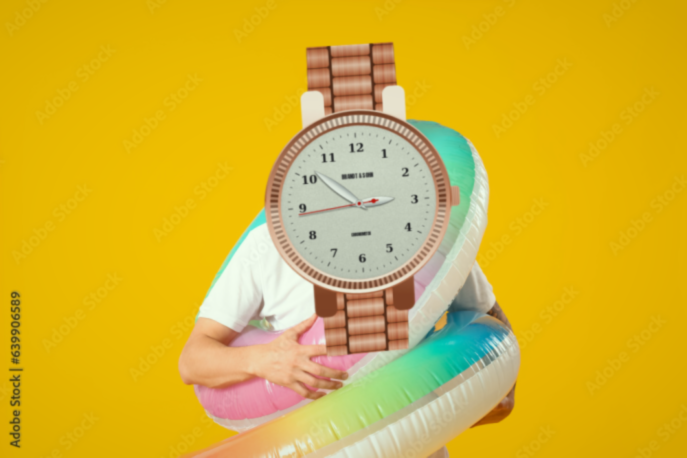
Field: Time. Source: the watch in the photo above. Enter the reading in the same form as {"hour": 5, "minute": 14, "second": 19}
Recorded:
{"hour": 2, "minute": 51, "second": 44}
